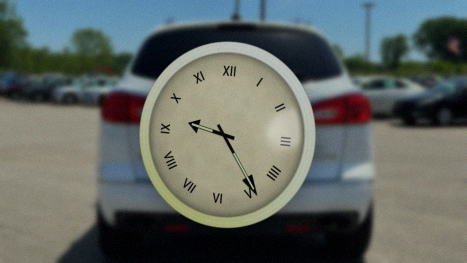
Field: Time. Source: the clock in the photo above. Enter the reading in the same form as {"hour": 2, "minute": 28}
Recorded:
{"hour": 9, "minute": 24}
